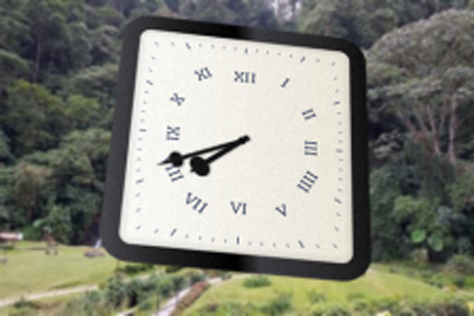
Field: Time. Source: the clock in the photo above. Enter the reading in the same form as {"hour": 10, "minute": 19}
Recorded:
{"hour": 7, "minute": 41}
